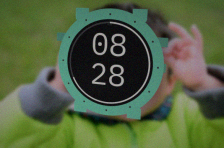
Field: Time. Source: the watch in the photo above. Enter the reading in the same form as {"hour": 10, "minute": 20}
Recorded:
{"hour": 8, "minute": 28}
